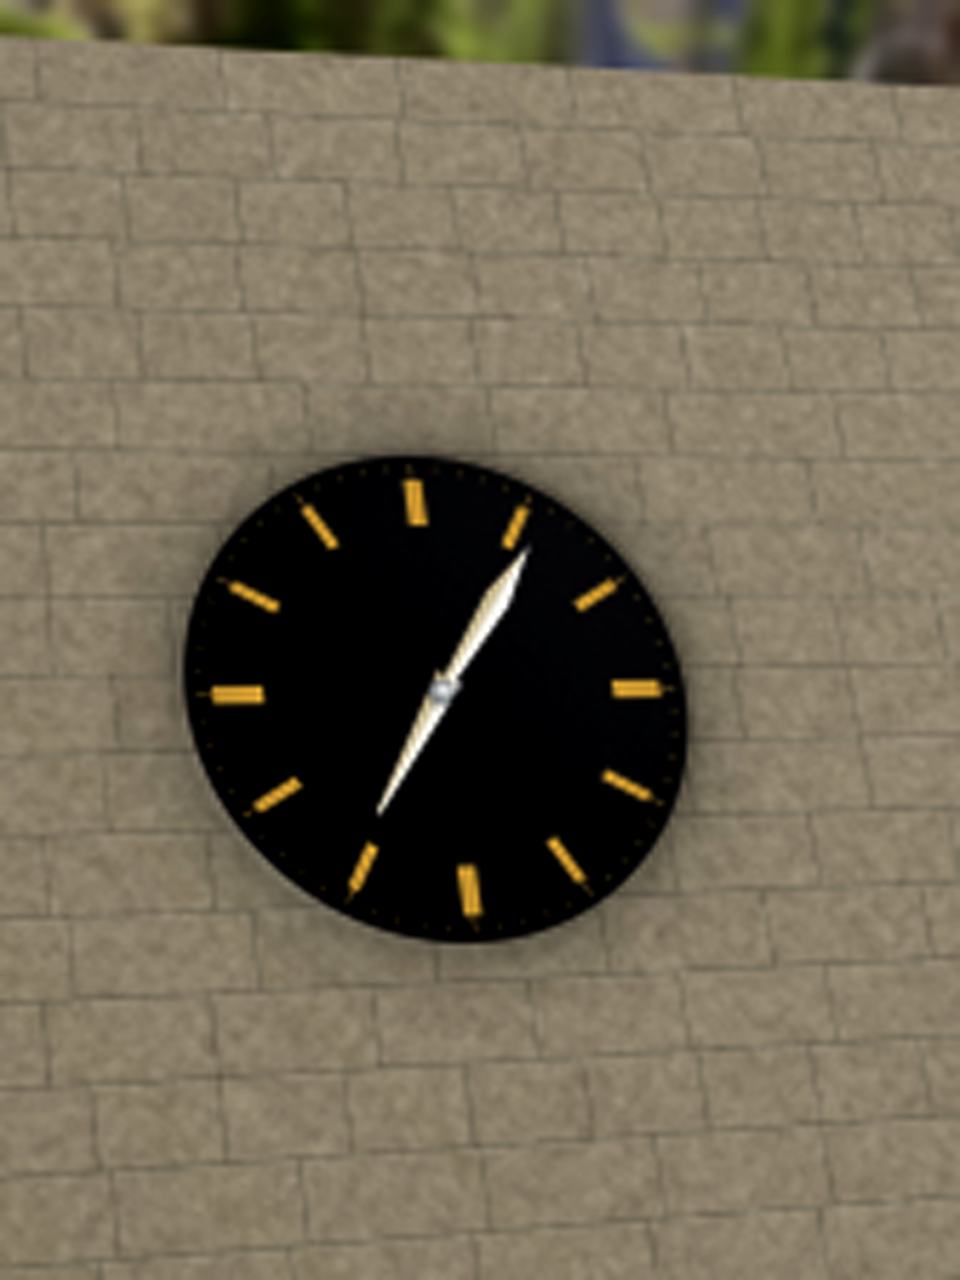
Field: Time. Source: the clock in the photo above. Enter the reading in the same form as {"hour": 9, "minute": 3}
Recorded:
{"hour": 7, "minute": 6}
